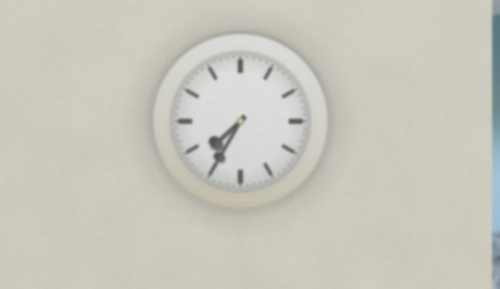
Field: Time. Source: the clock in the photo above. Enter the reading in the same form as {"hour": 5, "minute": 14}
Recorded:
{"hour": 7, "minute": 35}
